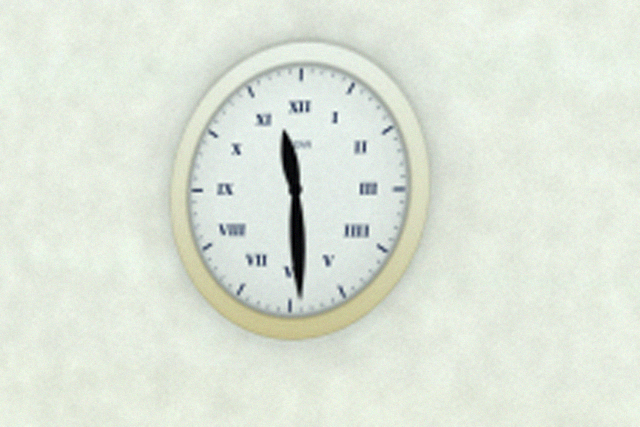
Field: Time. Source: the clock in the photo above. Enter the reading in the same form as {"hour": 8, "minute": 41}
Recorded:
{"hour": 11, "minute": 29}
